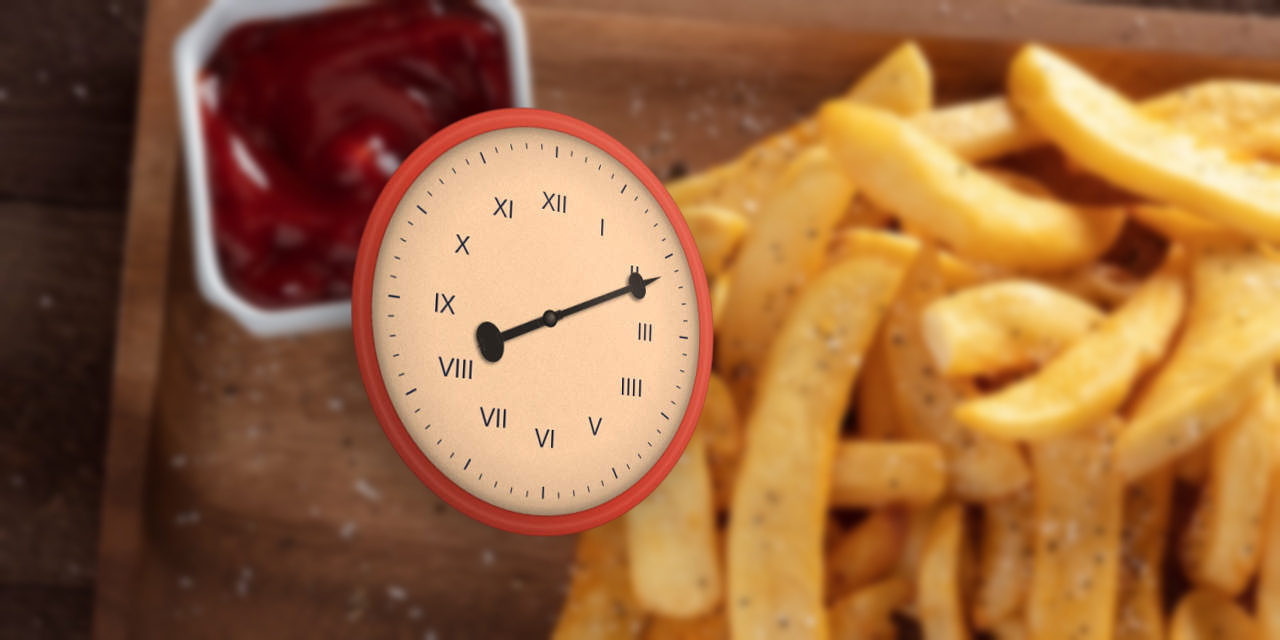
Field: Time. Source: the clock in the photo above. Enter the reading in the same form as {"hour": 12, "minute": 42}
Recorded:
{"hour": 8, "minute": 11}
